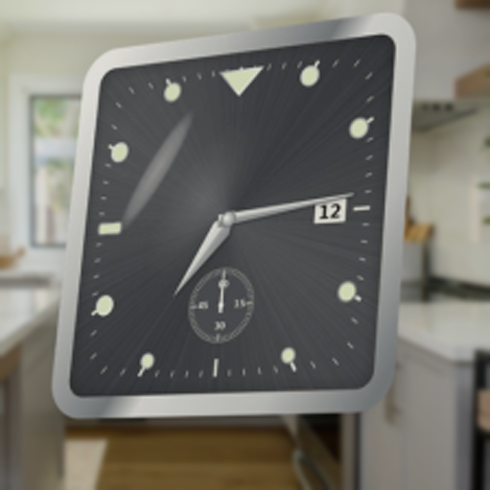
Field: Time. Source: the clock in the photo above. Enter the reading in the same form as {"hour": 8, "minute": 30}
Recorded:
{"hour": 7, "minute": 14}
